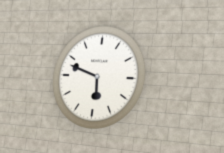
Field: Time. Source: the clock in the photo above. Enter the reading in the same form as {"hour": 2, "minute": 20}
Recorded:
{"hour": 5, "minute": 48}
